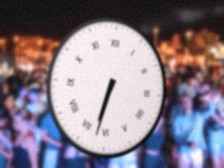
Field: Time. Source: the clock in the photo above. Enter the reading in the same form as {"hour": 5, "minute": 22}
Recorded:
{"hour": 6, "minute": 32}
